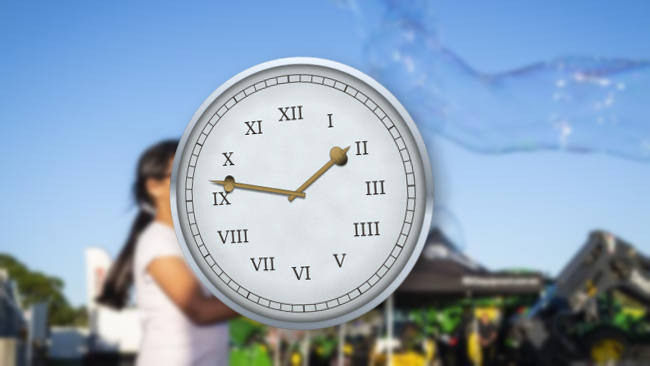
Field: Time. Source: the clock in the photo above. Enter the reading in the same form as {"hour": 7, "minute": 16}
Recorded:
{"hour": 1, "minute": 47}
